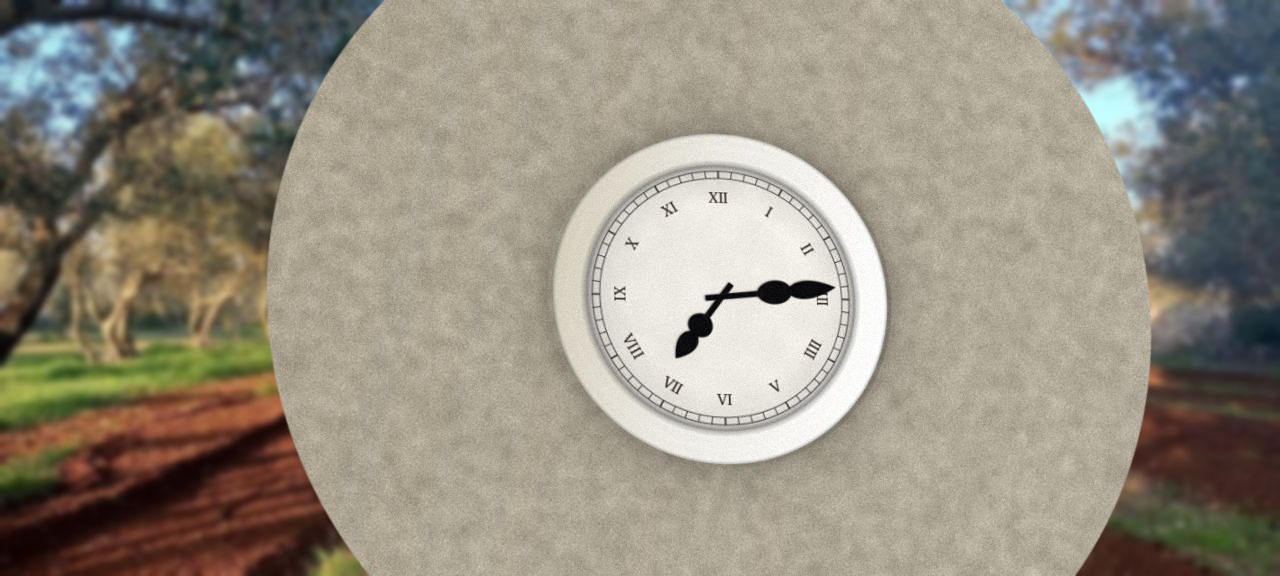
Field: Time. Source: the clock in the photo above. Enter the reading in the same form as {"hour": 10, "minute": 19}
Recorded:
{"hour": 7, "minute": 14}
